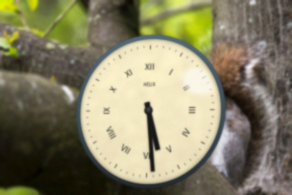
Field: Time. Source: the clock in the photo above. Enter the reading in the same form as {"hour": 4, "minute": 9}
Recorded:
{"hour": 5, "minute": 29}
